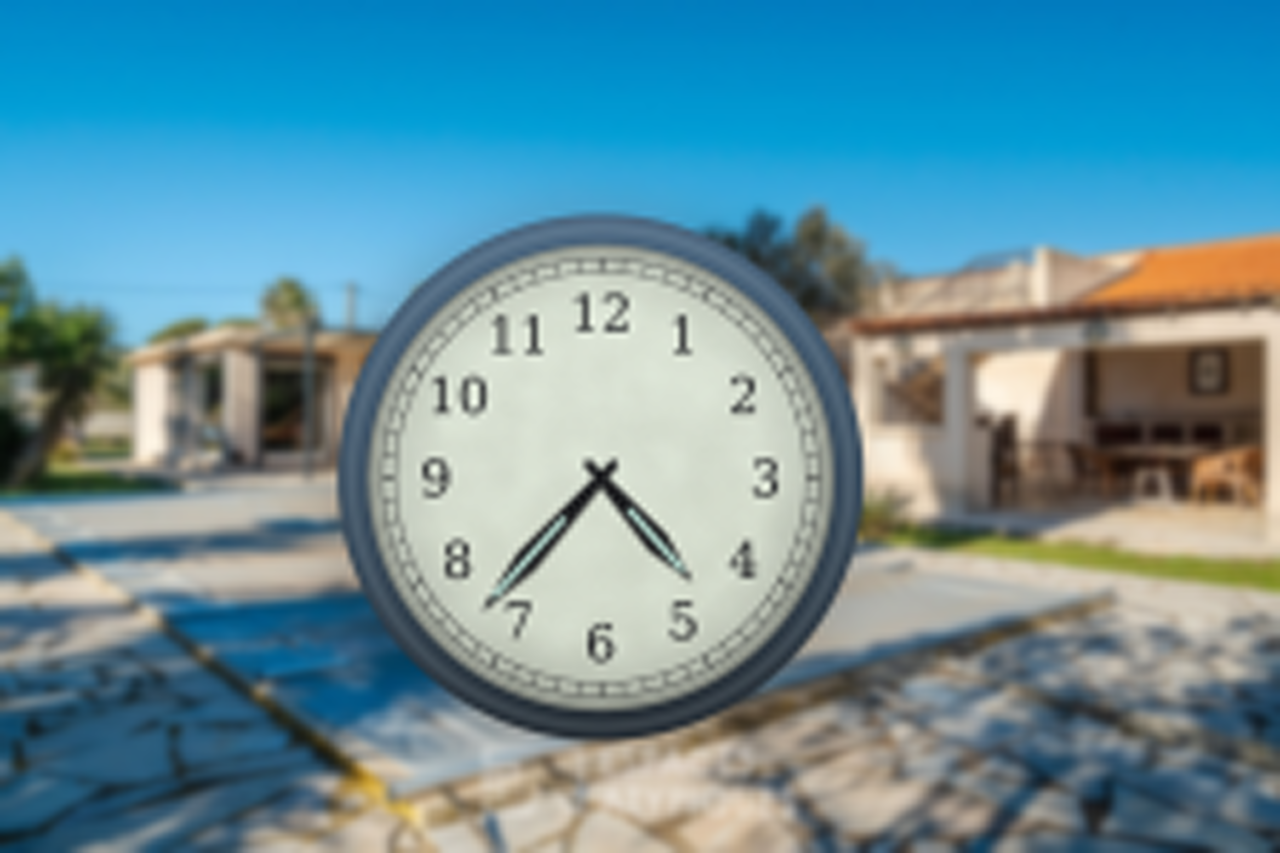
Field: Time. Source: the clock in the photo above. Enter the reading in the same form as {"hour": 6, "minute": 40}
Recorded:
{"hour": 4, "minute": 37}
